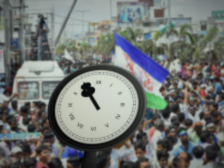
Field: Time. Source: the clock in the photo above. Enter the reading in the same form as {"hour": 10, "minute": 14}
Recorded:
{"hour": 10, "minute": 55}
